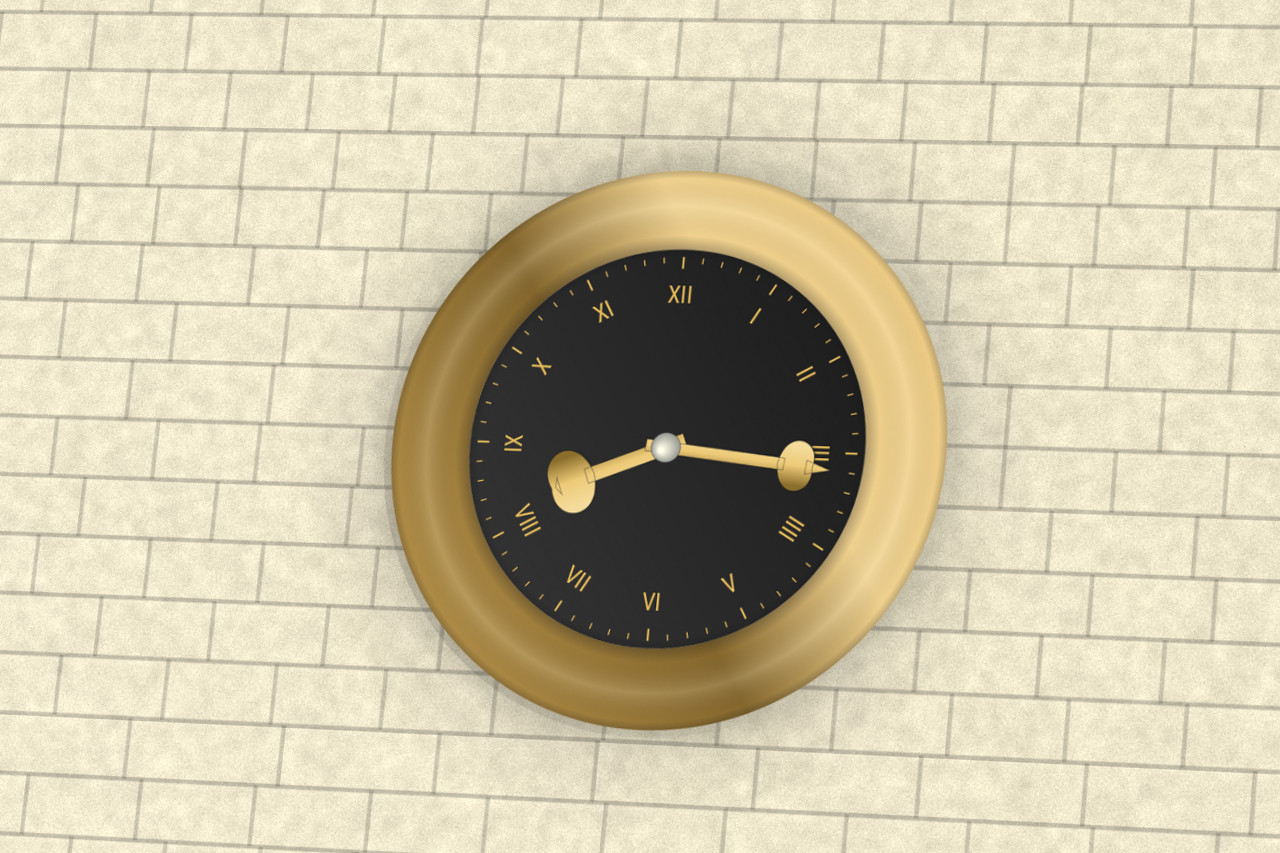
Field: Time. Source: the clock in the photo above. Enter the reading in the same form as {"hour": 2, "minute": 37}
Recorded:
{"hour": 8, "minute": 16}
